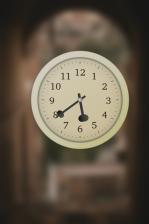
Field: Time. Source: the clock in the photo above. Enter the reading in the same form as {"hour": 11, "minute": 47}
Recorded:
{"hour": 5, "minute": 39}
